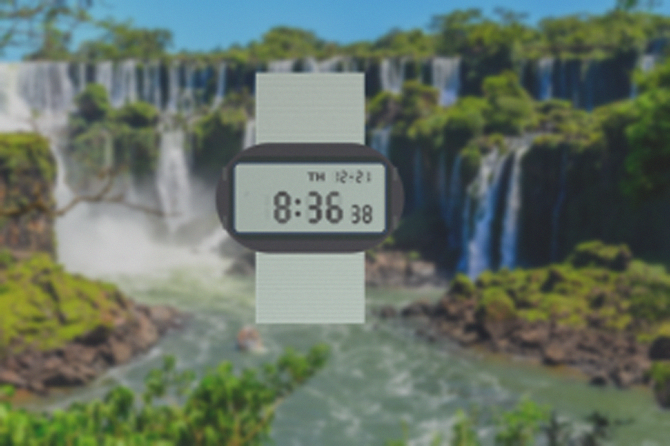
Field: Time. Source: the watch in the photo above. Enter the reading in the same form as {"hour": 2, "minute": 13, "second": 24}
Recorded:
{"hour": 8, "minute": 36, "second": 38}
